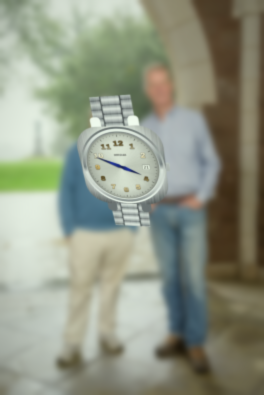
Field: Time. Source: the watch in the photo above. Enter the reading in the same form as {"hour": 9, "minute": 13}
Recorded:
{"hour": 3, "minute": 49}
